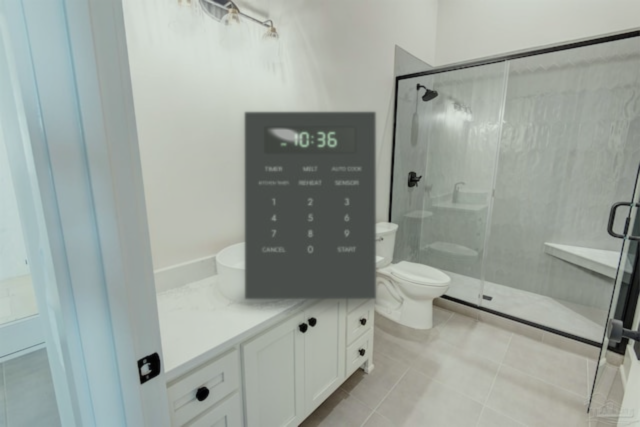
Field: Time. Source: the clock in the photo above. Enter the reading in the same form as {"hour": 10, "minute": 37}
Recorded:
{"hour": 10, "minute": 36}
